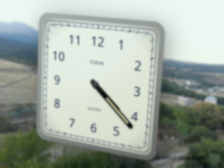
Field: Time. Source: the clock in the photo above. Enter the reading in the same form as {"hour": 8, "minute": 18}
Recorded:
{"hour": 4, "minute": 22}
